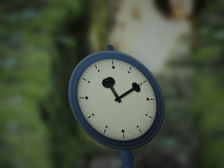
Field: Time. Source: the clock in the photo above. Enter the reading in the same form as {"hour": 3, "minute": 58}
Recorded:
{"hour": 11, "minute": 10}
